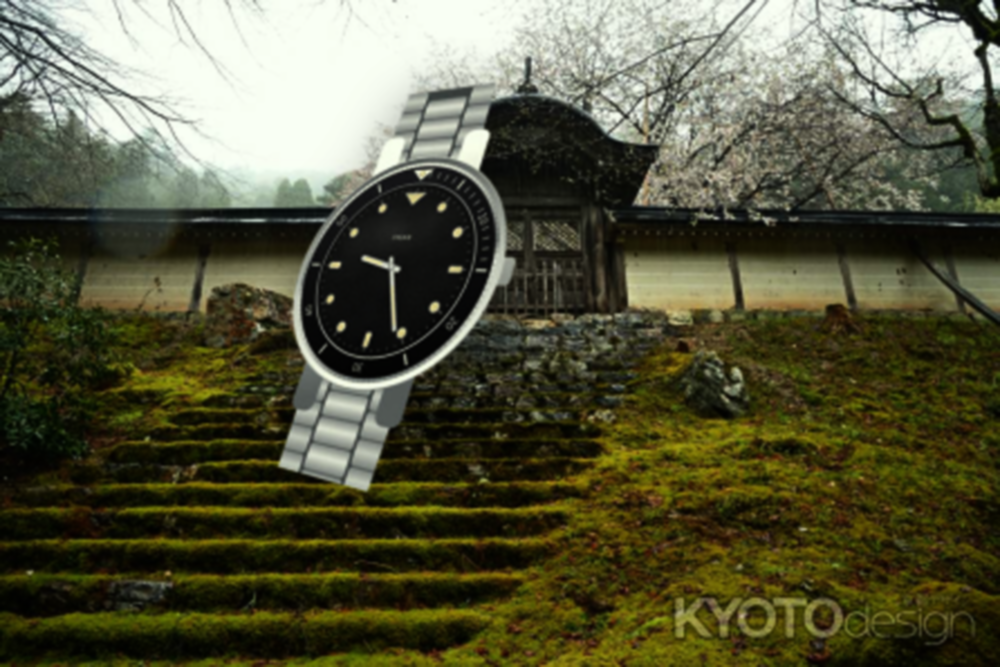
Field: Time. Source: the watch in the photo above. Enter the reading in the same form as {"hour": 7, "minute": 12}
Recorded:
{"hour": 9, "minute": 26}
